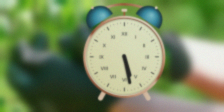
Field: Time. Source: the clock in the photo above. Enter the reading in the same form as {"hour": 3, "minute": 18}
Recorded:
{"hour": 5, "minute": 28}
